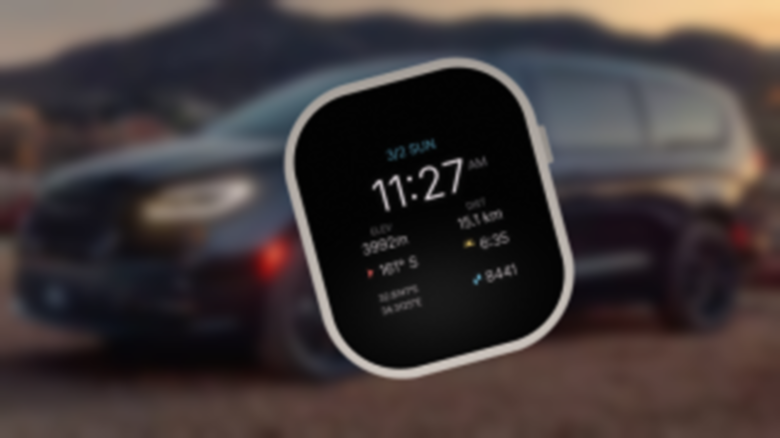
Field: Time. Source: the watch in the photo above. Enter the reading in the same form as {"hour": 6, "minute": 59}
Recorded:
{"hour": 11, "minute": 27}
